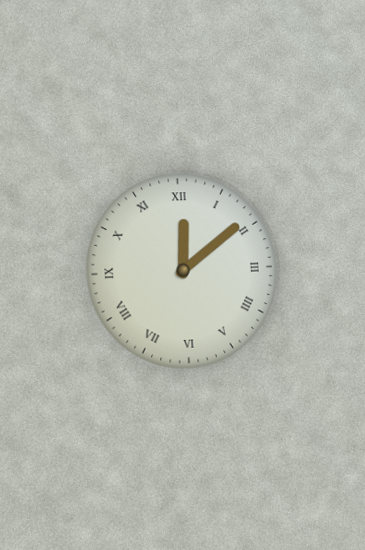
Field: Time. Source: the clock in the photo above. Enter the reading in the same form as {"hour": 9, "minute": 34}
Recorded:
{"hour": 12, "minute": 9}
